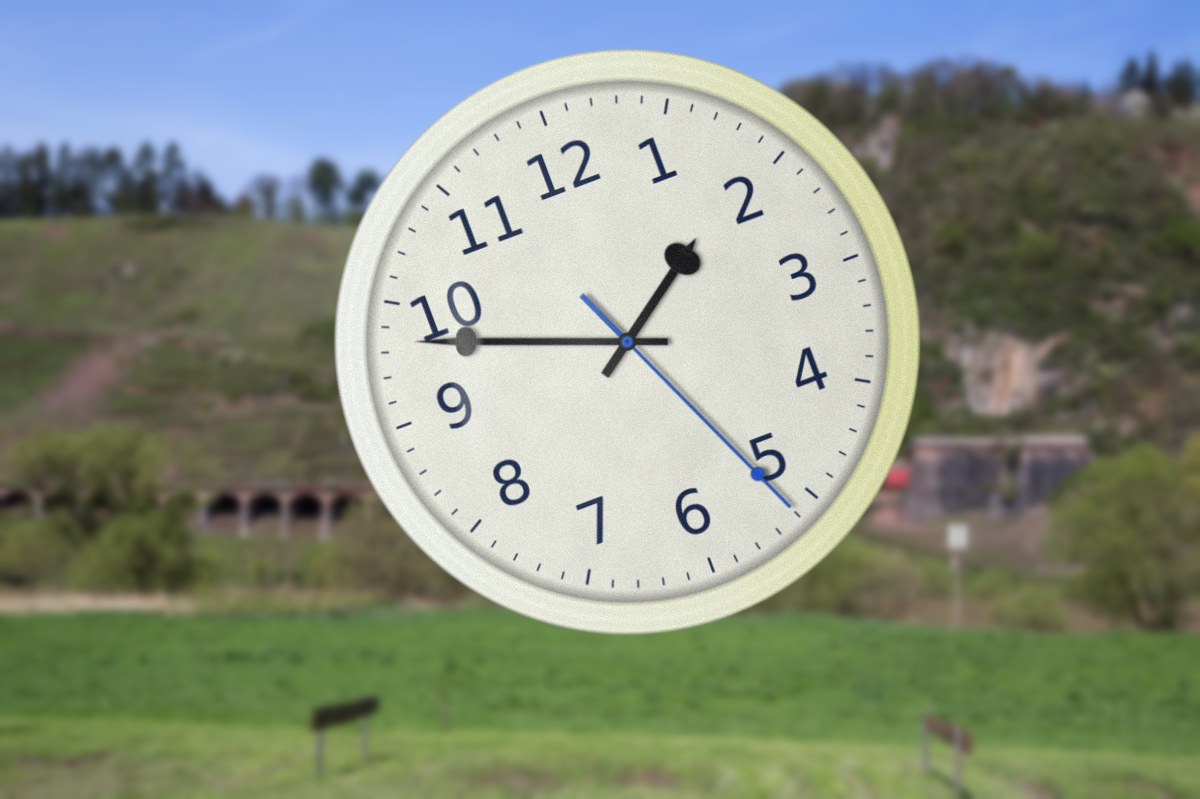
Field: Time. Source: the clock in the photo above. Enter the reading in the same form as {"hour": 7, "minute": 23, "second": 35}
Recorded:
{"hour": 1, "minute": 48, "second": 26}
